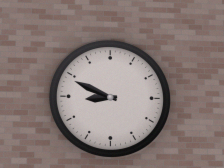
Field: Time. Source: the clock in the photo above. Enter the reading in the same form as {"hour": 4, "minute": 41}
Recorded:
{"hour": 8, "minute": 49}
